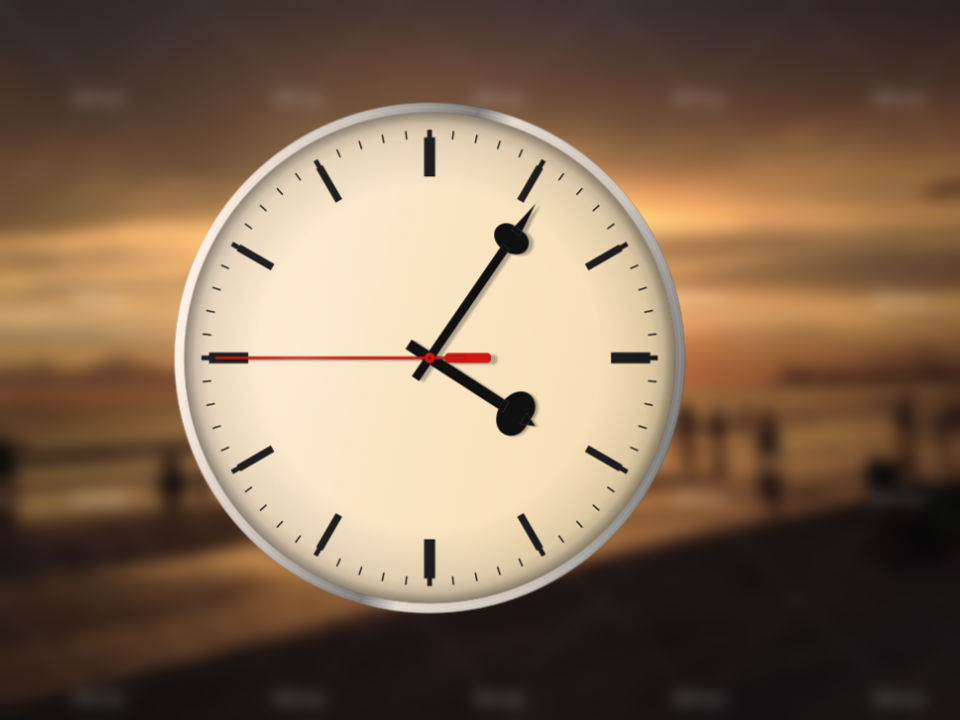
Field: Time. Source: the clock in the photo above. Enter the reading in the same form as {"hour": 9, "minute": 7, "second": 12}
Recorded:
{"hour": 4, "minute": 5, "second": 45}
